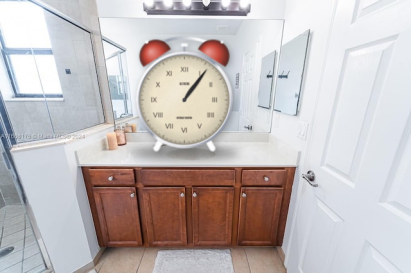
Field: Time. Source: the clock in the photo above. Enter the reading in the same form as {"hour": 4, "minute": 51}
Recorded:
{"hour": 1, "minute": 6}
